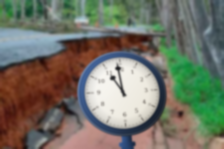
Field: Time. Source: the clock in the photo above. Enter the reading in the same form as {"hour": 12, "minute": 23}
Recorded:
{"hour": 10, "minute": 59}
